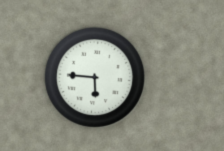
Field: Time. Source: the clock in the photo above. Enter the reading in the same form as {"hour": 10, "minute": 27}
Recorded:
{"hour": 5, "minute": 45}
